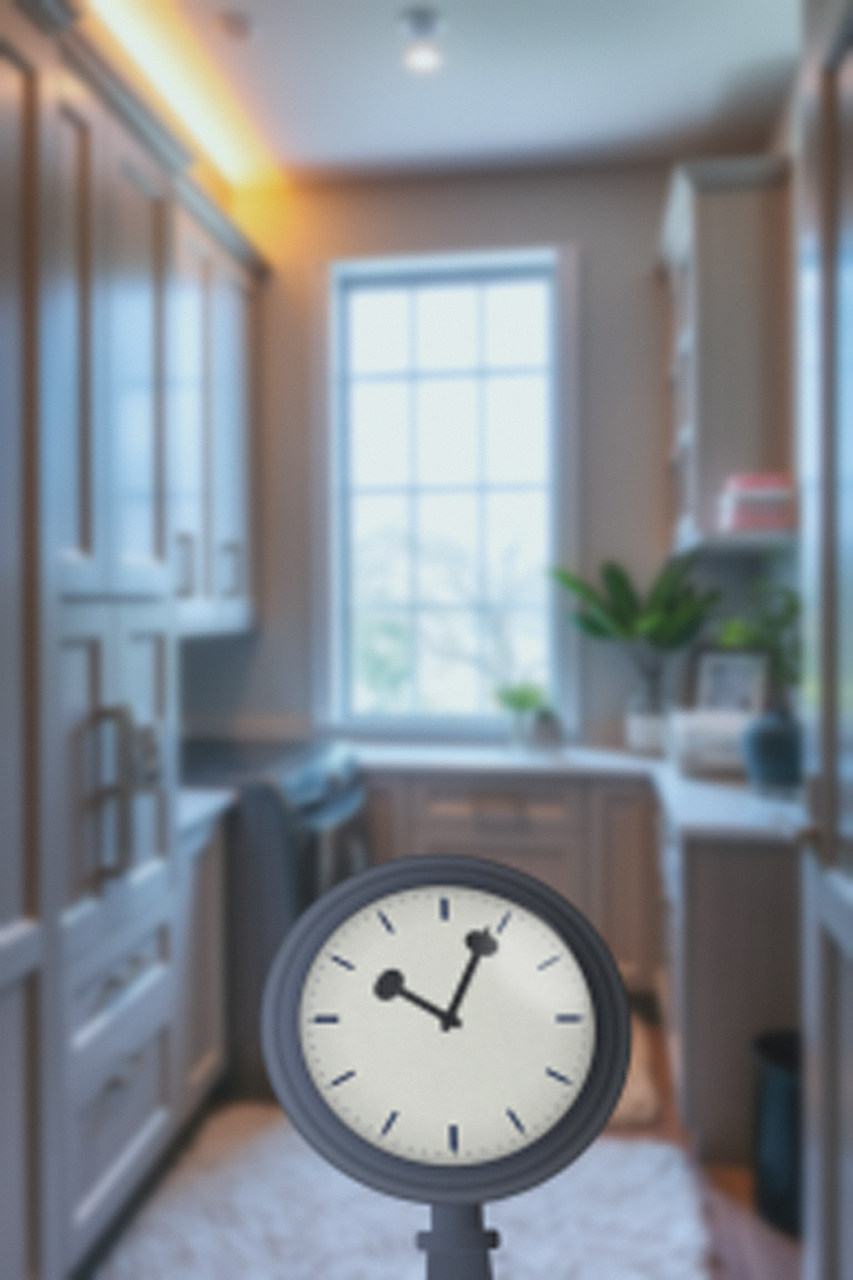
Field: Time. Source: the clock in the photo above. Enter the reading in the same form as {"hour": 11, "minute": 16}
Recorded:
{"hour": 10, "minute": 4}
